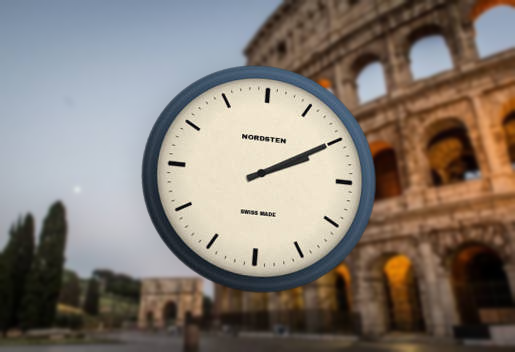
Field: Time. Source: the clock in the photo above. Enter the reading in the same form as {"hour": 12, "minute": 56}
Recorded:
{"hour": 2, "minute": 10}
